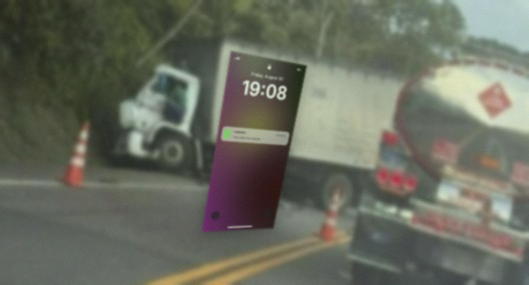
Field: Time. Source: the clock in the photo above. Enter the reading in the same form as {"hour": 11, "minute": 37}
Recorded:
{"hour": 19, "minute": 8}
